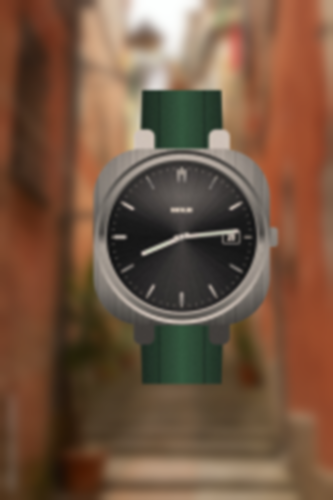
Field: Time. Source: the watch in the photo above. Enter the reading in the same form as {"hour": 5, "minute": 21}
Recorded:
{"hour": 8, "minute": 14}
